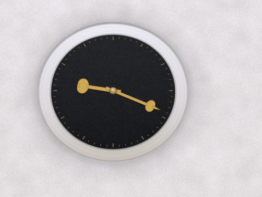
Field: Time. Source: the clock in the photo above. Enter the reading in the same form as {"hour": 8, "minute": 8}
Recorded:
{"hour": 9, "minute": 19}
